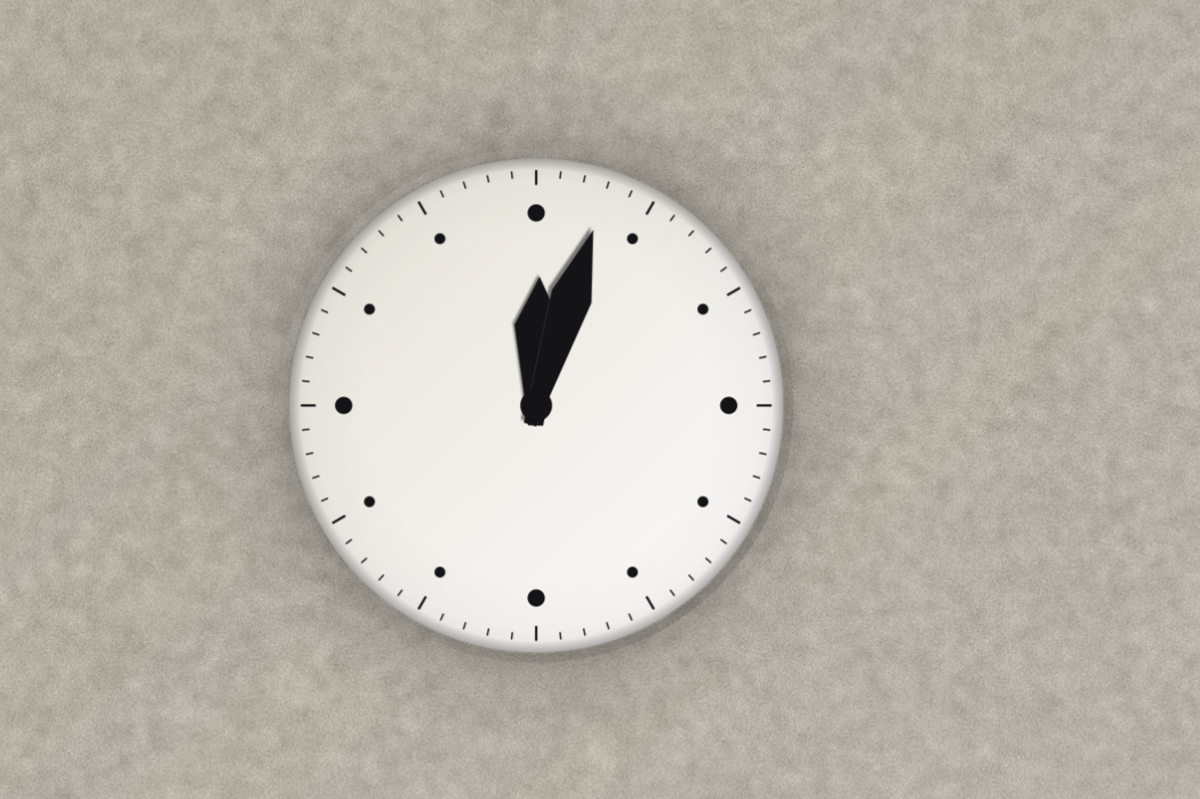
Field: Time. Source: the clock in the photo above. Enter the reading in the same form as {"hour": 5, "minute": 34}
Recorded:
{"hour": 12, "minute": 3}
